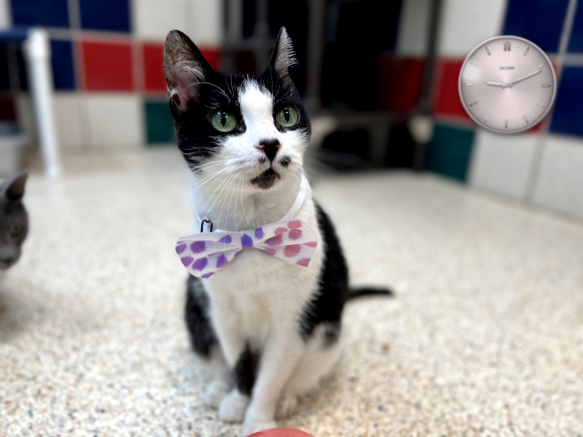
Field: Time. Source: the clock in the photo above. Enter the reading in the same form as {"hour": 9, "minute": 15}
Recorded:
{"hour": 9, "minute": 11}
